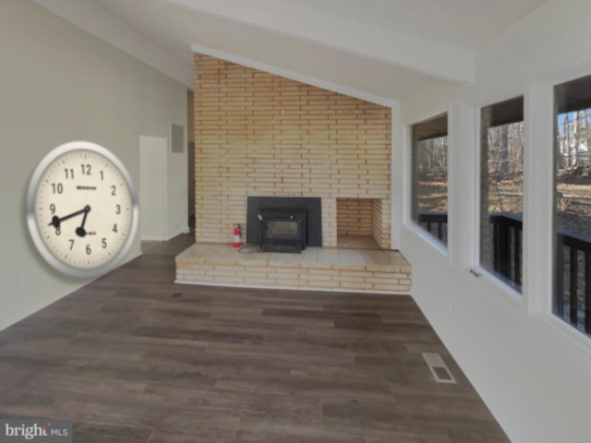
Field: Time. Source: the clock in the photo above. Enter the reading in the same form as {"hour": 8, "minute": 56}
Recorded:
{"hour": 6, "minute": 42}
